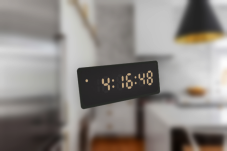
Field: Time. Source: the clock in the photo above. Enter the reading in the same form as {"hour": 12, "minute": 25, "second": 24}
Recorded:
{"hour": 4, "minute": 16, "second": 48}
